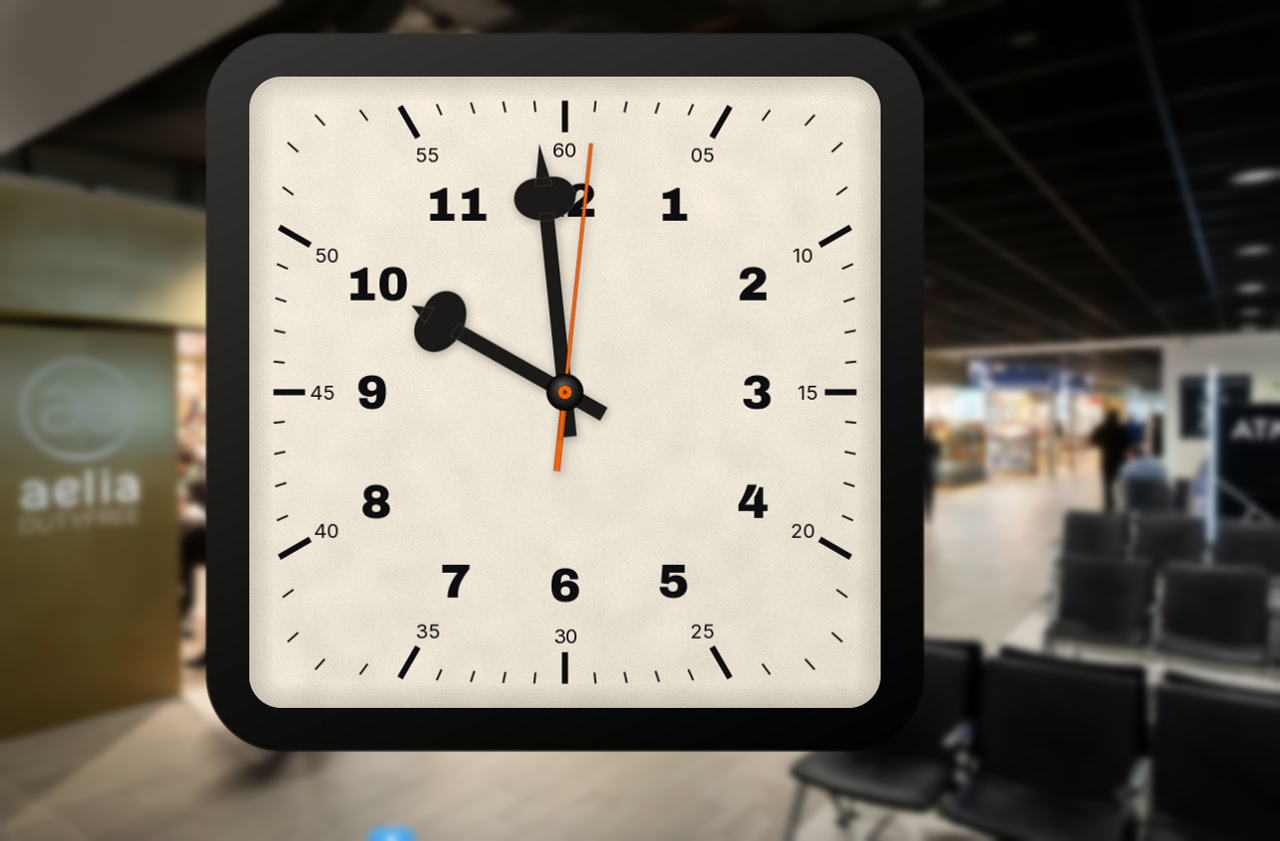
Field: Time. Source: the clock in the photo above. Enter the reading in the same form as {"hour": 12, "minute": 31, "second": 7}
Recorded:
{"hour": 9, "minute": 59, "second": 1}
